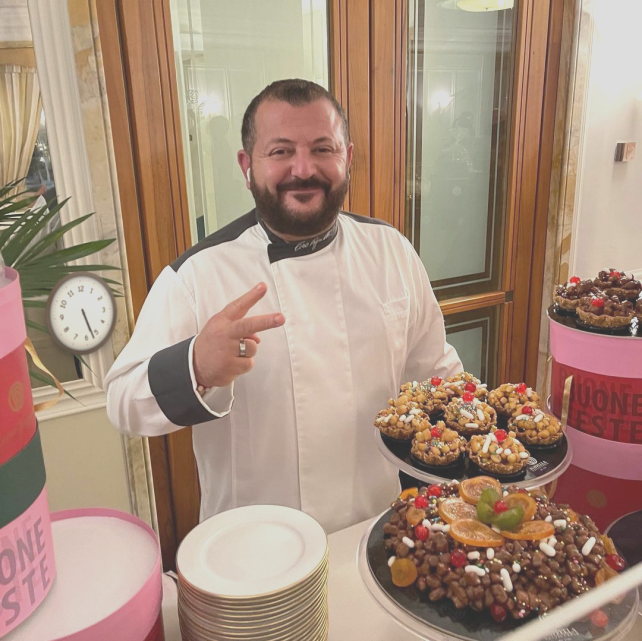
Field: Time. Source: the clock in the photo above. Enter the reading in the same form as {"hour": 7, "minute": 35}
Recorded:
{"hour": 5, "minute": 27}
